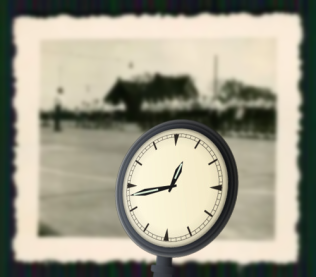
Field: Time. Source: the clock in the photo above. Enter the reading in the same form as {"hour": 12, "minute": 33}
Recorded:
{"hour": 12, "minute": 43}
